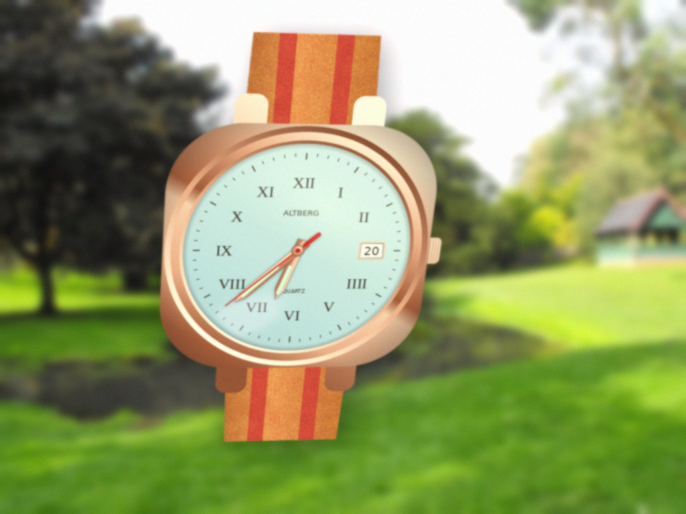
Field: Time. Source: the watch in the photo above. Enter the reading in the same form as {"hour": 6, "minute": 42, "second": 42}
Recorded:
{"hour": 6, "minute": 37, "second": 38}
